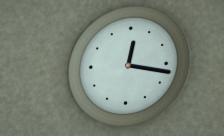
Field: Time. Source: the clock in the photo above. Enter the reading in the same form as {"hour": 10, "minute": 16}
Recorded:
{"hour": 12, "minute": 17}
